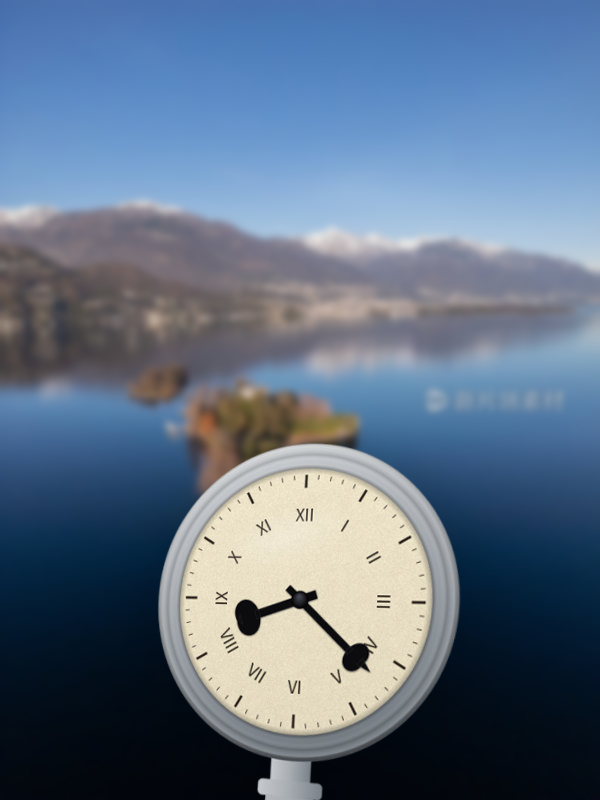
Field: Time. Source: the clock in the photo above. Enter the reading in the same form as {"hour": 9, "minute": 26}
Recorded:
{"hour": 8, "minute": 22}
